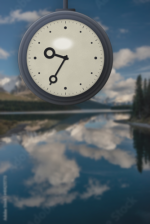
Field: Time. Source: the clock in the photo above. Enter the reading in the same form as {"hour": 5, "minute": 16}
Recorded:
{"hour": 9, "minute": 35}
